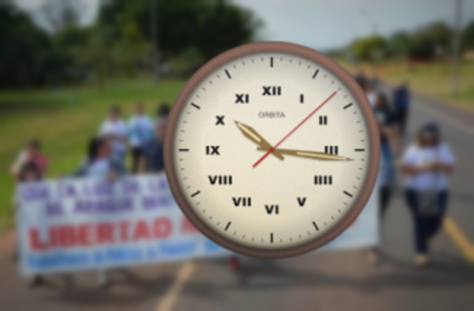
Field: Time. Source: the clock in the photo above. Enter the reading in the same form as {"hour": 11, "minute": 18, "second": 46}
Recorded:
{"hour": 10, "minute": 16, "second": 8}
